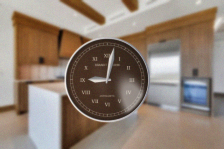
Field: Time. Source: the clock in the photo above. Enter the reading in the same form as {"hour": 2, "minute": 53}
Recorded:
{"hour": 9, "minute": 2}
